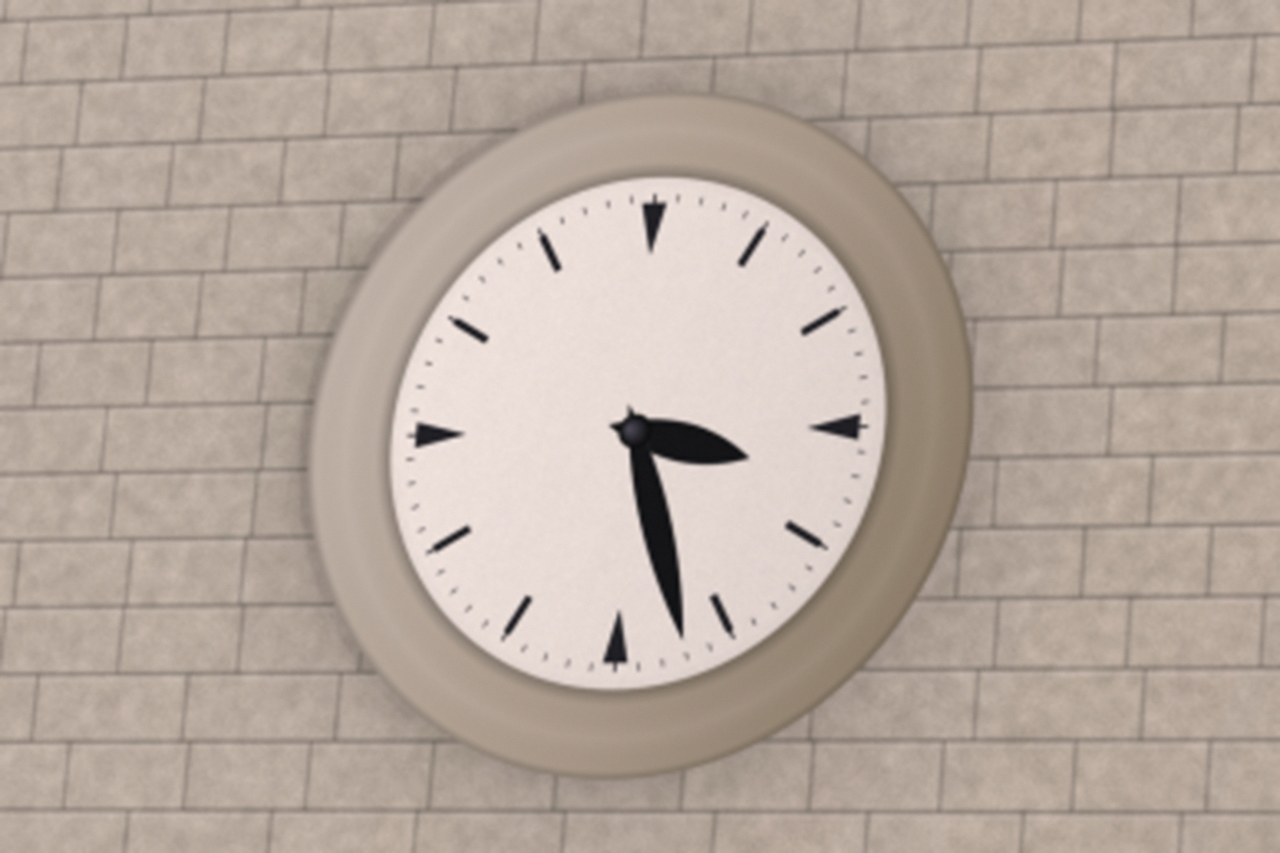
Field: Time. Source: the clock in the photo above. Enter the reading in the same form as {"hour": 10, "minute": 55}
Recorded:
{"hour": 3, "minute": 27}
